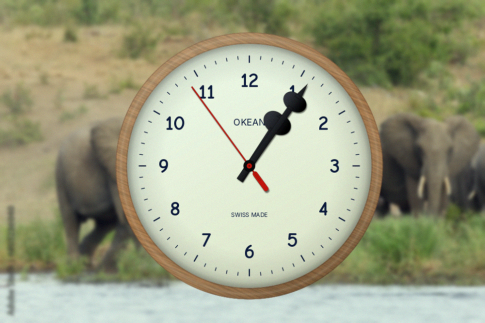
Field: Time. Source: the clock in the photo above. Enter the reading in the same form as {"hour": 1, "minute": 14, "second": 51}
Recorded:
{"hour": 1, "minute": 5, "second": 54}
